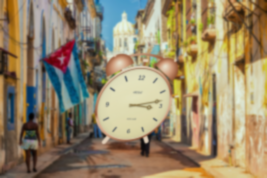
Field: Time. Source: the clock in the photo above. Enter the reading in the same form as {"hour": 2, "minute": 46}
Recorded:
{"hour": 3, "minute": 13}
